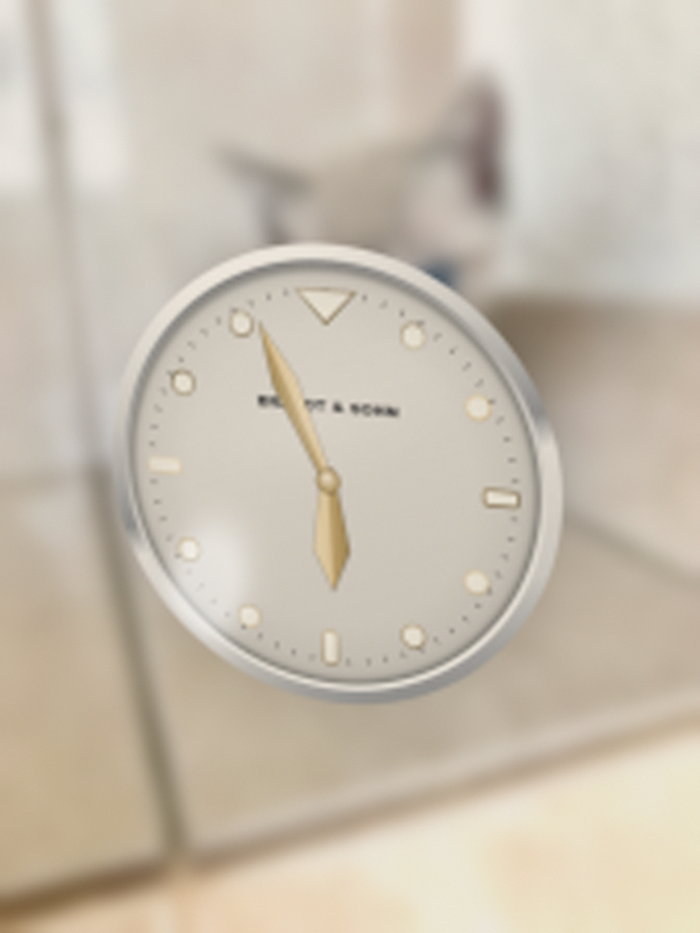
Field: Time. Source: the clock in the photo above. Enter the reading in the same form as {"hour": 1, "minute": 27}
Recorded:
{"hour": 5, "minute": 56}
